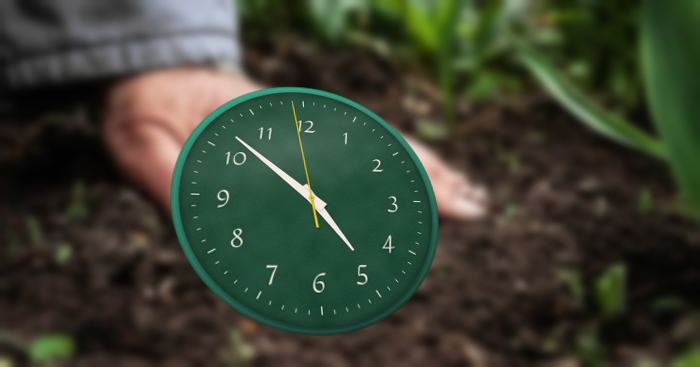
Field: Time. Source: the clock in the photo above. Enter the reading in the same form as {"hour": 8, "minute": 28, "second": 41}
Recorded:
{"hour": 4, "minute": 51, "second": 59}
